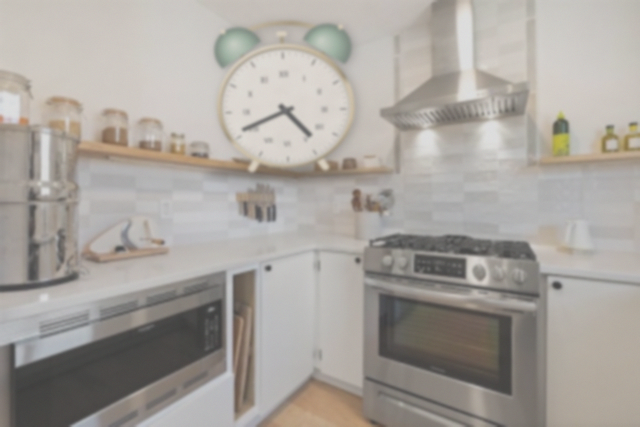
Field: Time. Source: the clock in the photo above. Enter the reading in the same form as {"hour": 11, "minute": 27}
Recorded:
{"hour": 4, "minute": 41}
